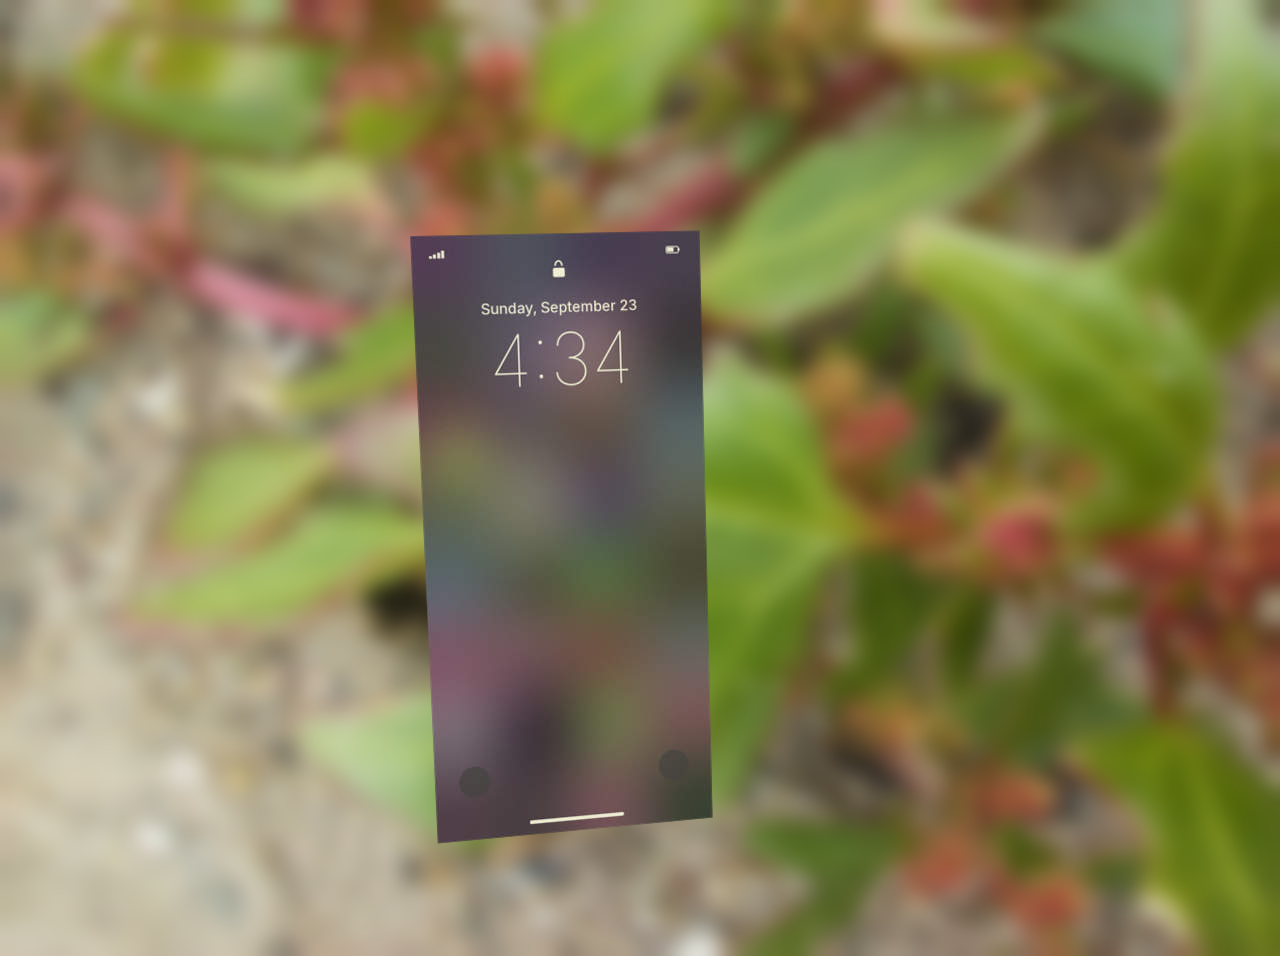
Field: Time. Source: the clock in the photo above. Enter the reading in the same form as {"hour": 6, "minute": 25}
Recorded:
{"hour": 4, "minute": 34}
